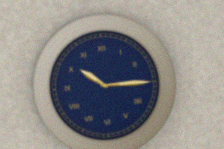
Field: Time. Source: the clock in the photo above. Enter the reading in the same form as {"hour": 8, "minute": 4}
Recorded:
{"hour": 10, "minute": 15}
